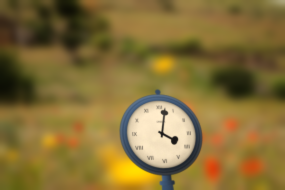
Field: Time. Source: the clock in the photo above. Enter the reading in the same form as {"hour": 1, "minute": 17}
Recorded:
{"hour": 4, "minute": 2}
